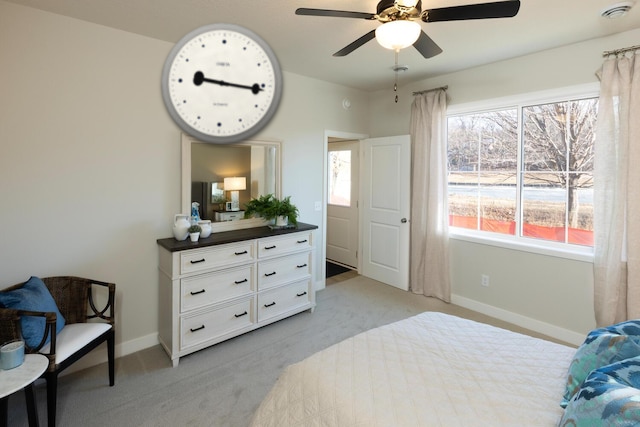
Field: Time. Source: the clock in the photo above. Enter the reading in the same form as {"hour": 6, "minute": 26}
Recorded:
{"hour": 9, "minute": 16}
